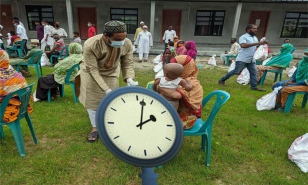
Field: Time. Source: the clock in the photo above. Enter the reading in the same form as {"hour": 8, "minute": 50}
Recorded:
{"hour": 2, "minute": 2}
